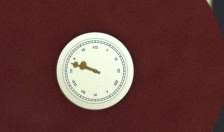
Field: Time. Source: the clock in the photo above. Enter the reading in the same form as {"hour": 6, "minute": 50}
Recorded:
{"hour": 9, "minute": 48}
